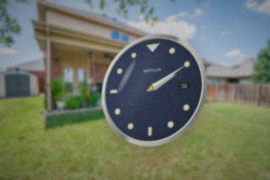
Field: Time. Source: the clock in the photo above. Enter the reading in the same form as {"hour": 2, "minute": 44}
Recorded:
{"hour": 2, "minute": 10}
